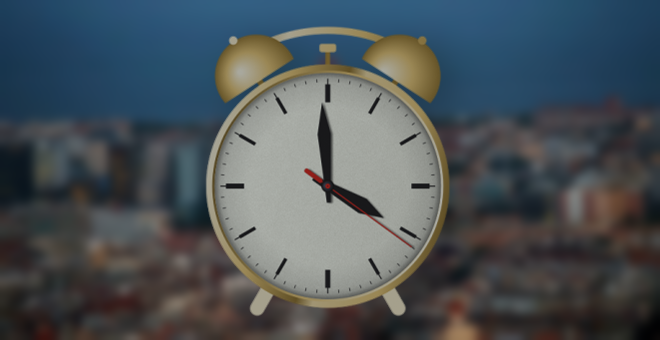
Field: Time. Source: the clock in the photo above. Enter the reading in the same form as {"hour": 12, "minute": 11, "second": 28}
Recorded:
{"hour": 3, "minute": 59, "second": 21}
